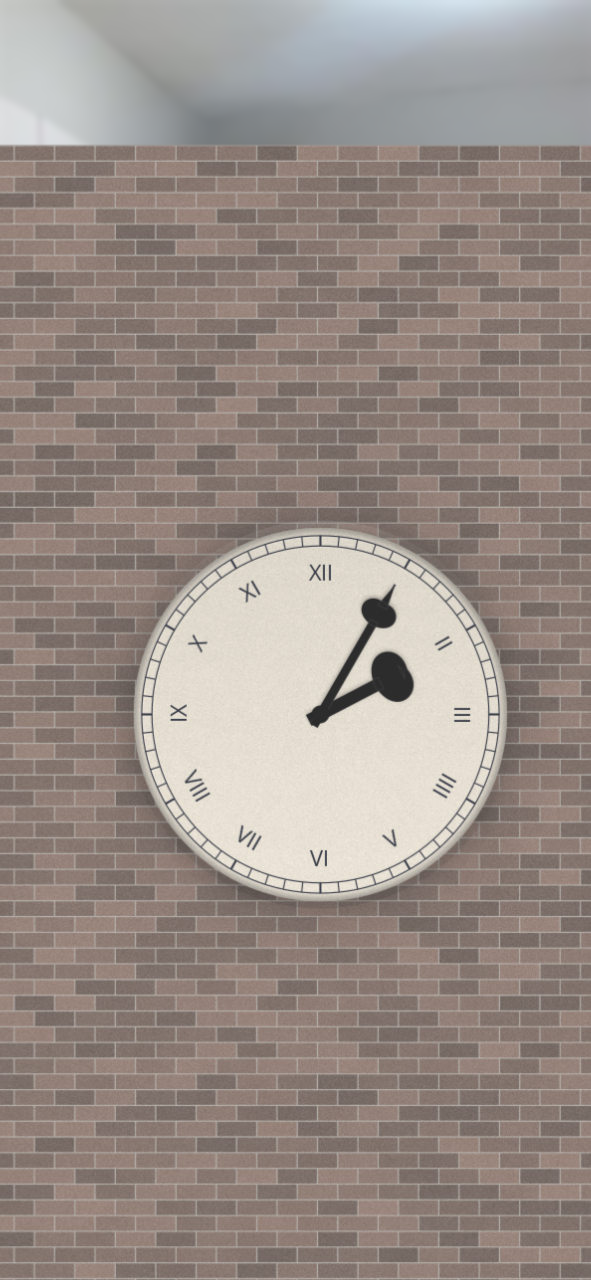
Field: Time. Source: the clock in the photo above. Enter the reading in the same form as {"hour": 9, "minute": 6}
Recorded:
{"hour": 2, "minute": 5}
